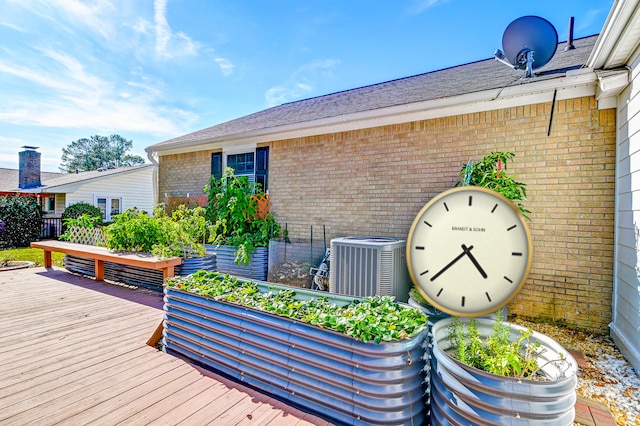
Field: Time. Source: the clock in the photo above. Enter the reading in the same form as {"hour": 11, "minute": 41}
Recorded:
{"hour": 4, "minute": 38}
